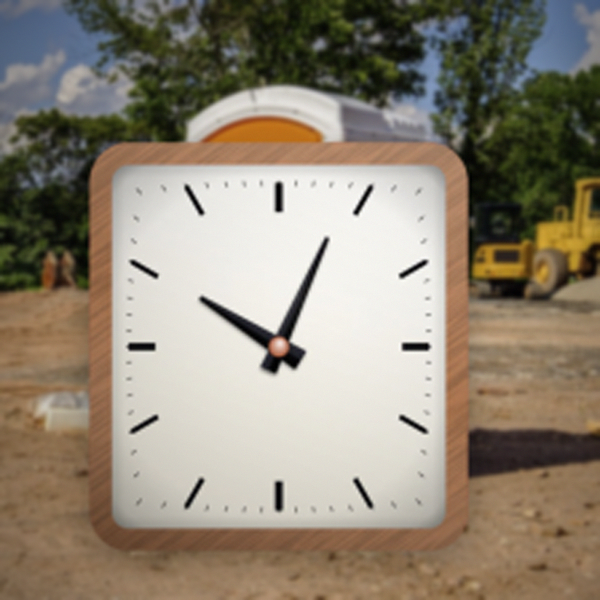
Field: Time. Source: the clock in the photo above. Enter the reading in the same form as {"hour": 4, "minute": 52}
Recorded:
{"hour": 10, "minute": 4}
